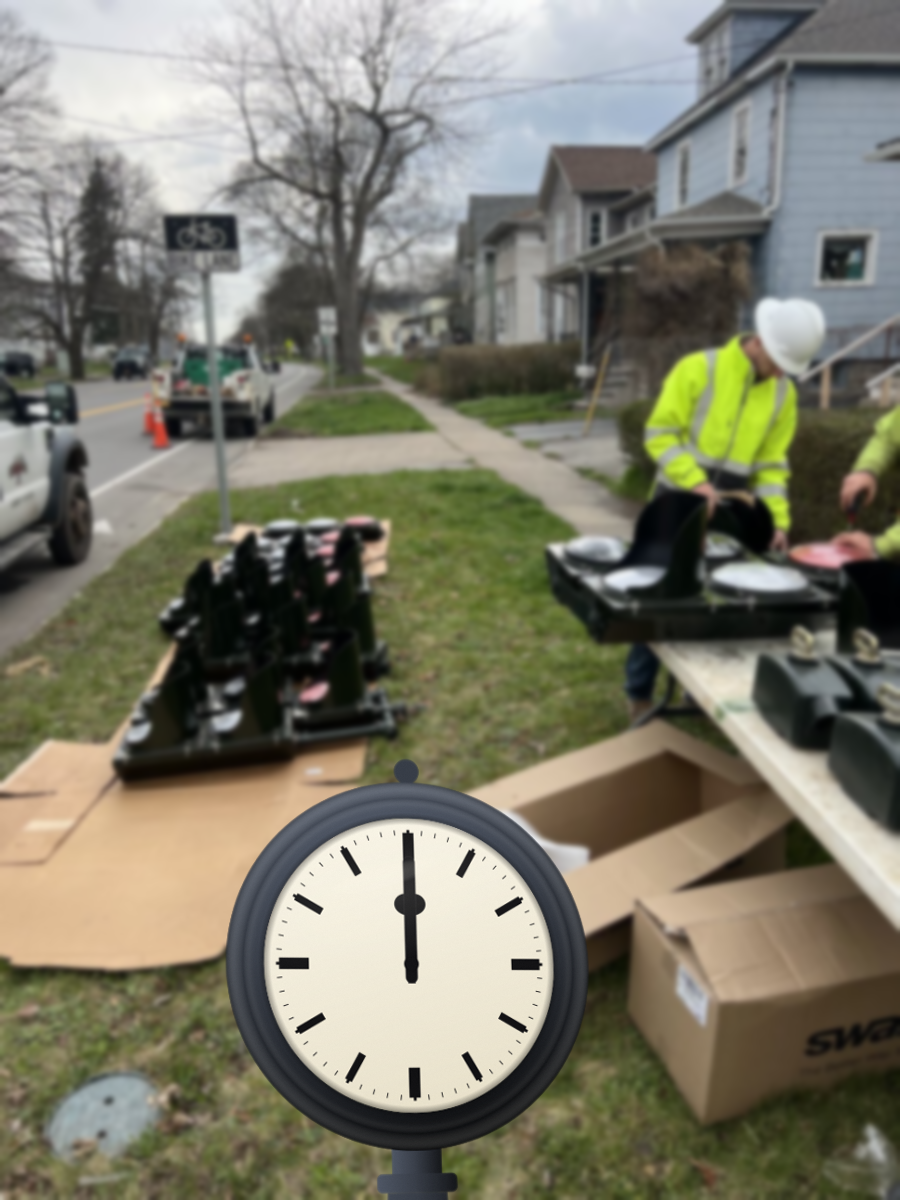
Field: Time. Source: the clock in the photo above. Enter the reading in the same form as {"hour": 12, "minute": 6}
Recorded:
{"hour": 12, "minute": 0}
